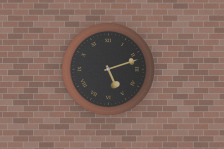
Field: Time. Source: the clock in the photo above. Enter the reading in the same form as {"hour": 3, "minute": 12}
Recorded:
{"hour": 5, "minute": 12}
